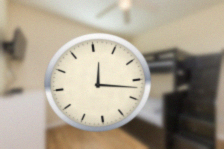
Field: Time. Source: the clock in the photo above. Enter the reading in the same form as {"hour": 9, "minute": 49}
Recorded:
{"hour": 12, "minute": 17}
